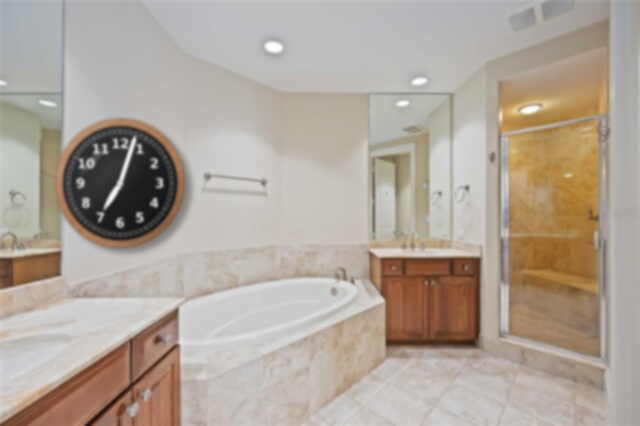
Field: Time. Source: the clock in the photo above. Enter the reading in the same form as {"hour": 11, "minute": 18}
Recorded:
{"hour": 7, "minute": 3}
